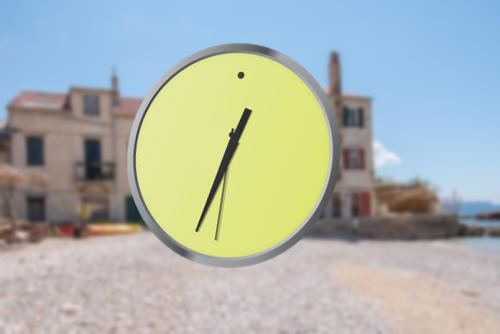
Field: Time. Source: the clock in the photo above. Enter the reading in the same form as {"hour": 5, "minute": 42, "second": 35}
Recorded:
{"hour": 12, "minute": 32, "second": 30}
